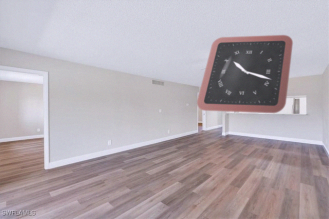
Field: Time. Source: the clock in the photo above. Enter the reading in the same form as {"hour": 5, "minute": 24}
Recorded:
{"hour": 10, "minute": 18}
